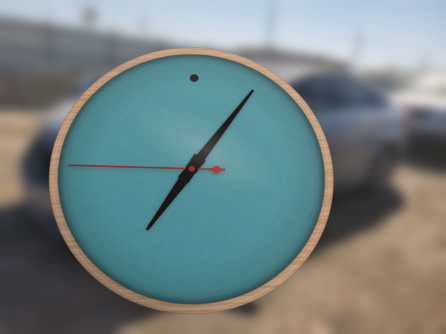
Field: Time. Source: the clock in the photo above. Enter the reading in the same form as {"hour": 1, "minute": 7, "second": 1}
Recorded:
{"hour": 7, "minute": 5, "second": 45}
